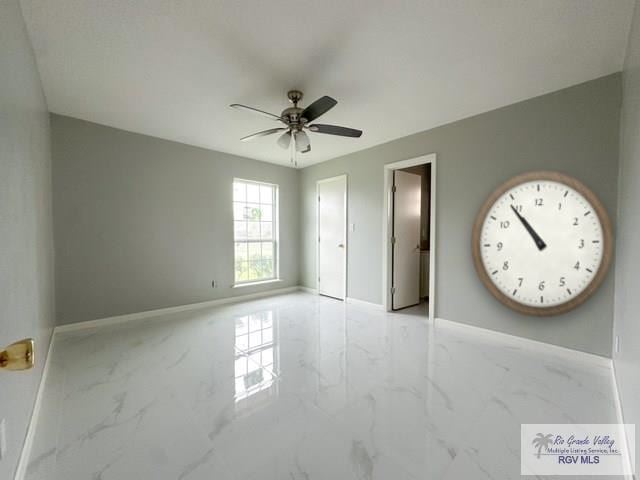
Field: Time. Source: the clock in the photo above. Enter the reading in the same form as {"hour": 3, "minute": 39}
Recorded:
{"hour": 10, "minute": 54}
